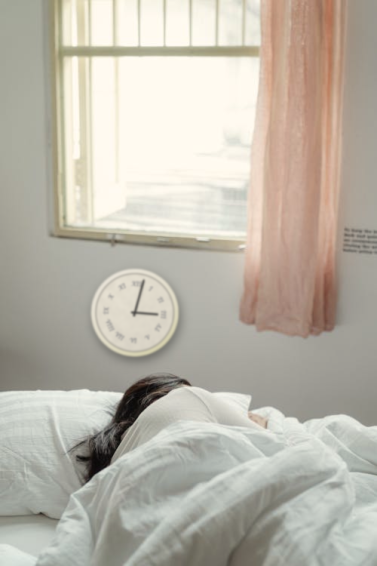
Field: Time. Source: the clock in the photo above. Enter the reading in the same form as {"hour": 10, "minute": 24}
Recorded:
{"hour": 3, "minute": 2}
